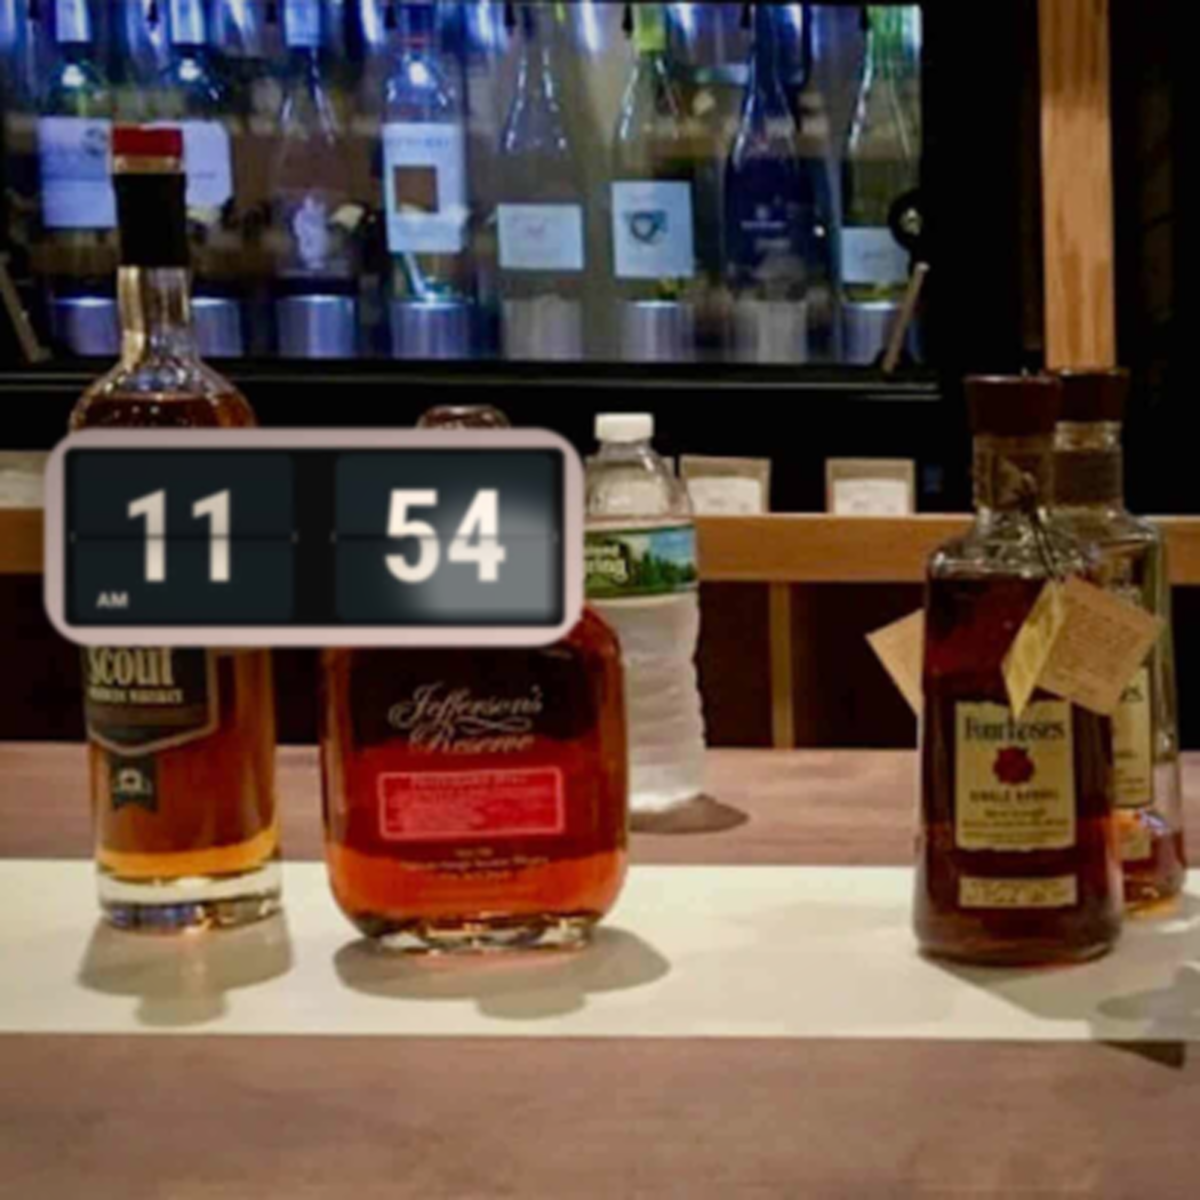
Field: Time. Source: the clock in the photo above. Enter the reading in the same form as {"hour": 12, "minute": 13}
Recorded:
{"hour": 11, "minute": 54}
